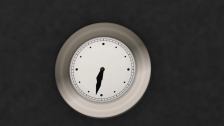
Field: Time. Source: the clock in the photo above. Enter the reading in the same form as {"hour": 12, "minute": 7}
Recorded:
{"hour": 6, "minute": 32}
